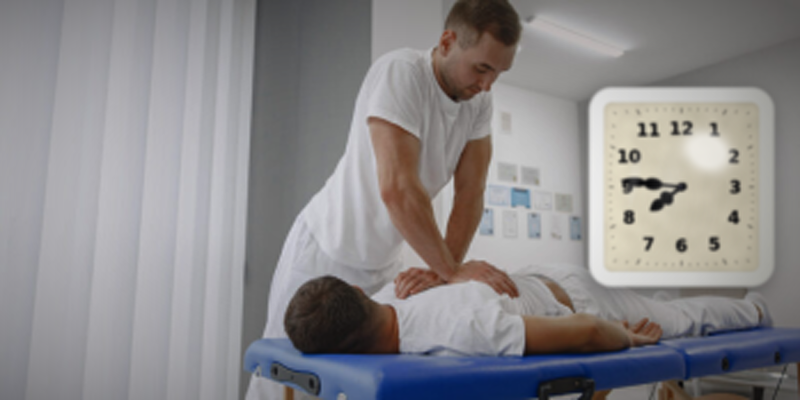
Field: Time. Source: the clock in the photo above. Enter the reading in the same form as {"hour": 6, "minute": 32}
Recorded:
{"hour": 7, "minute": 46}
